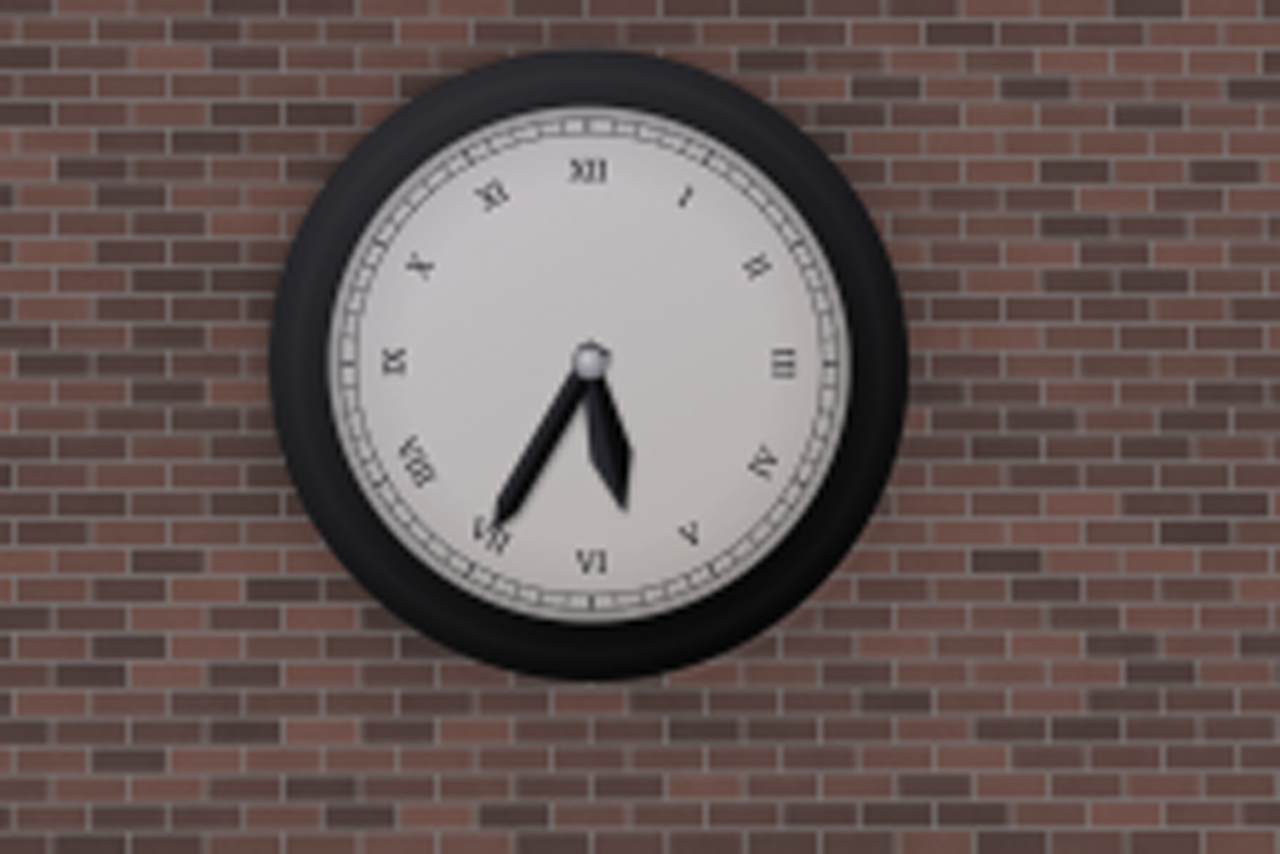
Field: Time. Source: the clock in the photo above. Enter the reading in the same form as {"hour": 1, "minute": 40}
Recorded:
{"hour": 5, "minute": 35}
